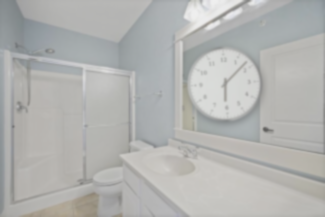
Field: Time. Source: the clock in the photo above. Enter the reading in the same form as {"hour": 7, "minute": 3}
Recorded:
{"hour": 6, "minute": 8}
